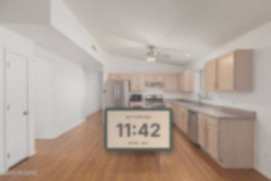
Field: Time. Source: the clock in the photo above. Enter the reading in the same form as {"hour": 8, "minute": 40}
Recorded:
{"hour": 11, "minute": 42}
